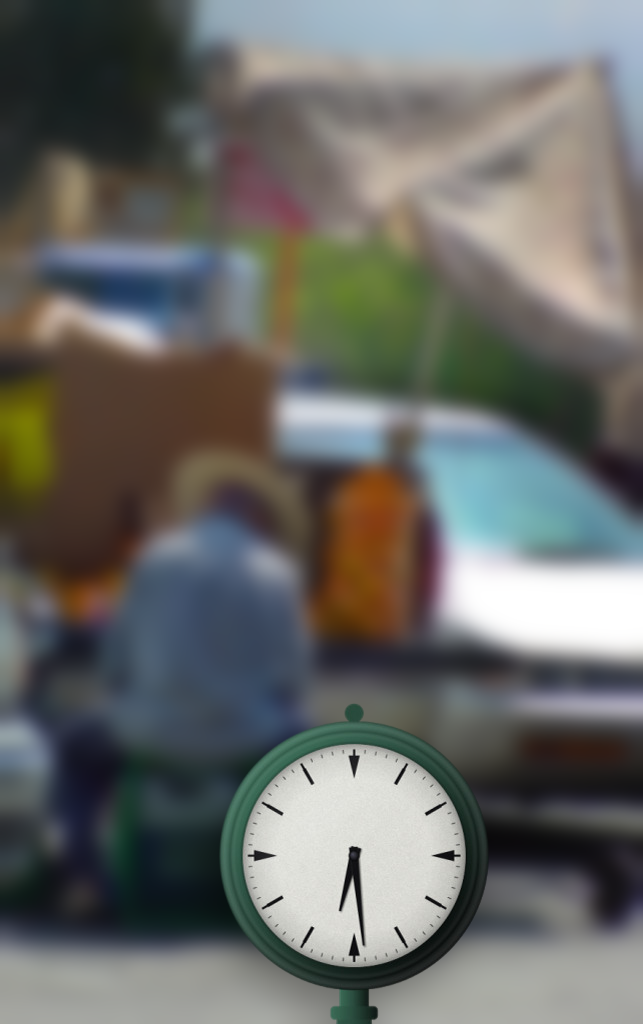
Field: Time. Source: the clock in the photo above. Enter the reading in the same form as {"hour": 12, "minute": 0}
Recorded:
{"hour": 6, "minute": 29}
